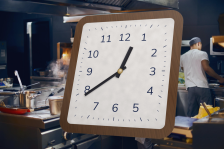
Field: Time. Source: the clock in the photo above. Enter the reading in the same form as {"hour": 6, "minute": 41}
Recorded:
{"hour": 12, "minute": 39}
